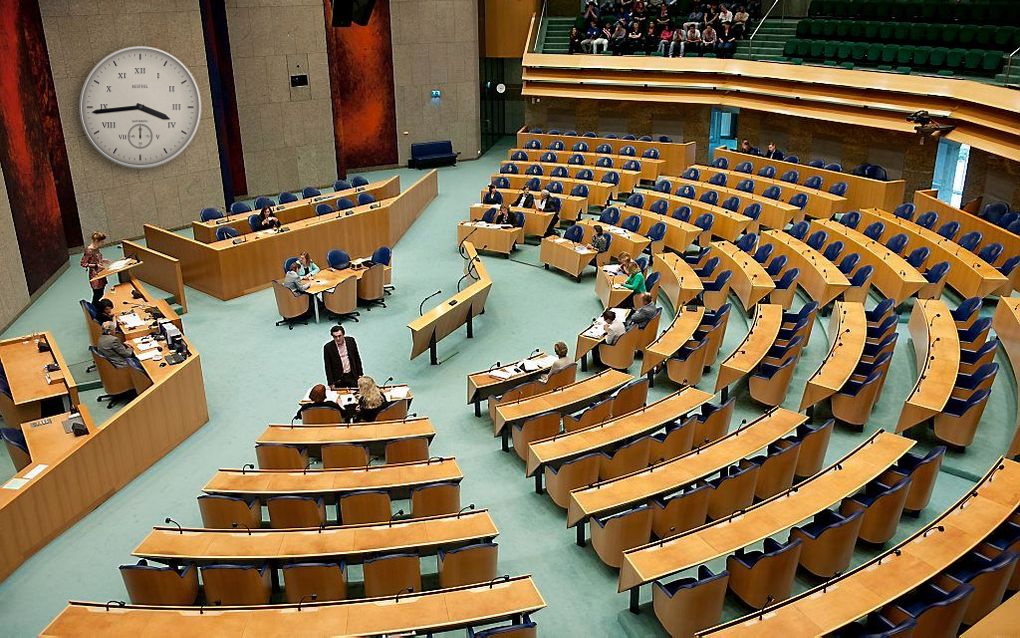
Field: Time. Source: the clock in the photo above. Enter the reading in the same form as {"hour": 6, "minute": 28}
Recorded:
{"hour": 3, "minute": 44}
